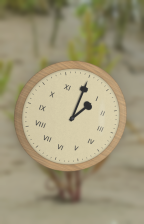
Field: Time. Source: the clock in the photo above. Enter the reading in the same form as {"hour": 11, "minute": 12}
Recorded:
{"hour": 1, "minute": 0}
